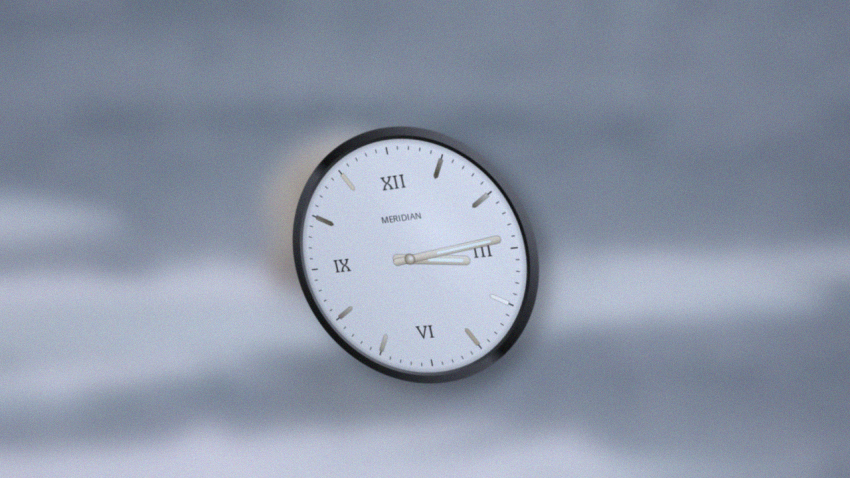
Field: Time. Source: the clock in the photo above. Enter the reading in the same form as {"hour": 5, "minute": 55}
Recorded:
{"hour": 3, "minute": 14}
